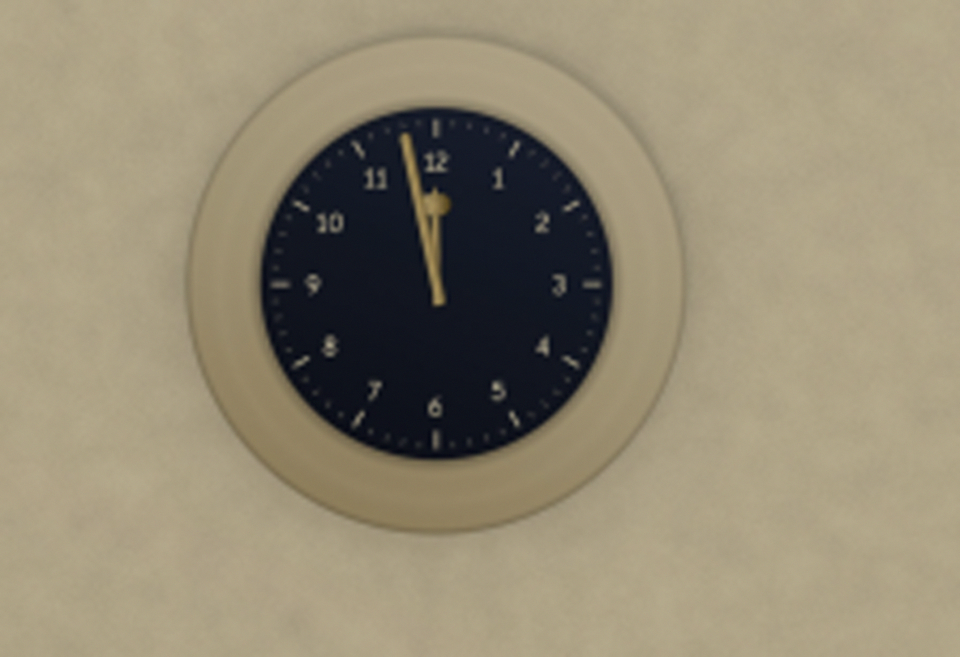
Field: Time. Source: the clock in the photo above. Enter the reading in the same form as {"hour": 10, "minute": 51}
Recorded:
{"hour": 11, "minute": 58}
